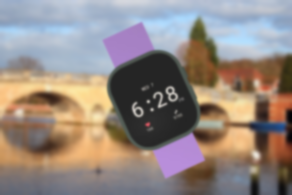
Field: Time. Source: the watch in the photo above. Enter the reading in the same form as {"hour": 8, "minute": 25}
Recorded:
{"hour": 6, "minute": 28}
